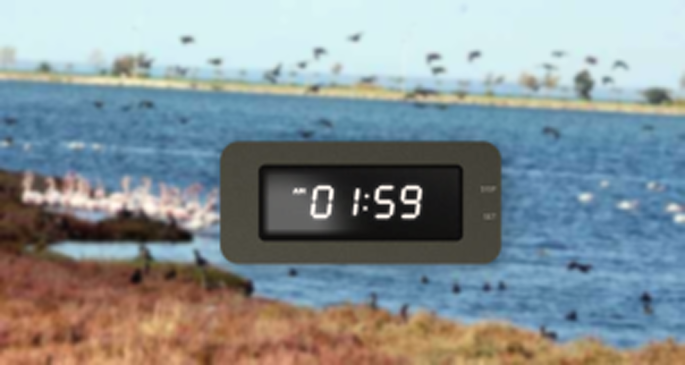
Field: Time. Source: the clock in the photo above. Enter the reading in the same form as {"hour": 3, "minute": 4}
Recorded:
{"hour": 1, "minute": 59}
